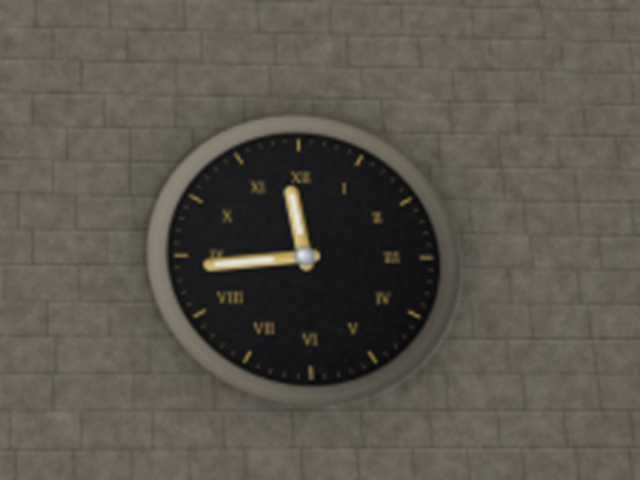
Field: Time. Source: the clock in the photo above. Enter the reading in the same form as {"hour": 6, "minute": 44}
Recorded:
{"hour": 11, "minute": 44}
